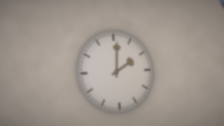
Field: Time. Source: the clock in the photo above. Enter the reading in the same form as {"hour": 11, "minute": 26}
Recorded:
{"hour": 2, "minute": 1}
